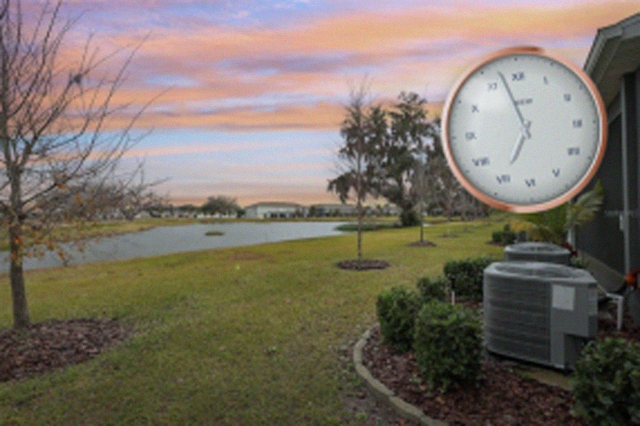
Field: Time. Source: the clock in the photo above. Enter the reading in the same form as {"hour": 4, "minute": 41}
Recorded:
{"hour": 6, "minute": 57}
